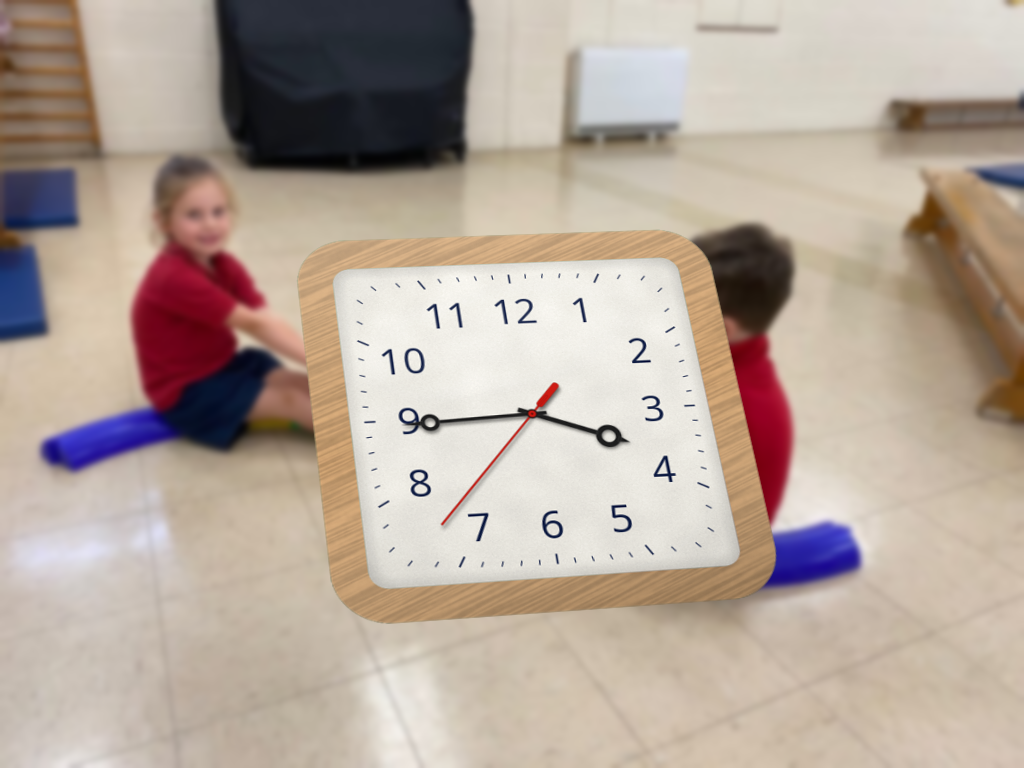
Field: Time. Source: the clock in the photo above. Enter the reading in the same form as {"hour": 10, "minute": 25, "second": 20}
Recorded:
{"hour": 3, "minute": 44, "second": 37}
